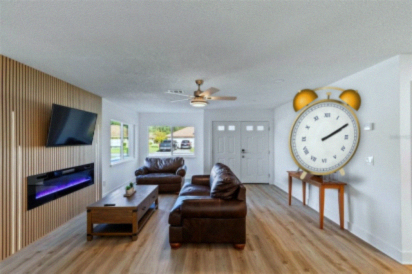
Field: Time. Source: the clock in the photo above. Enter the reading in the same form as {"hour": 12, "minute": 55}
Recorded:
{"hour": 2, "minute": 10}
